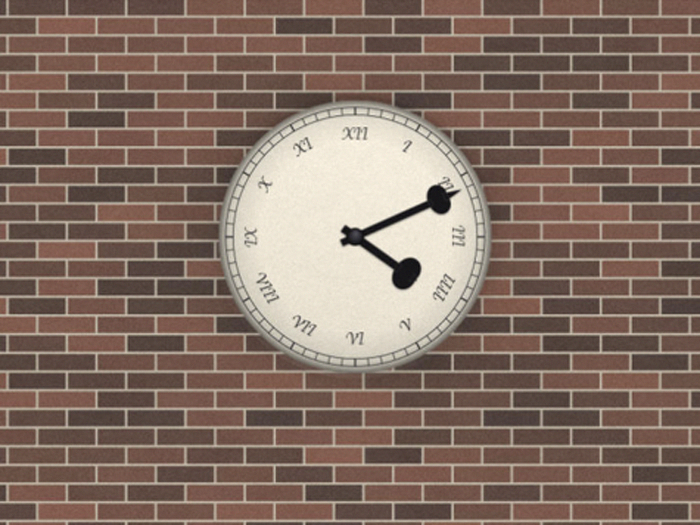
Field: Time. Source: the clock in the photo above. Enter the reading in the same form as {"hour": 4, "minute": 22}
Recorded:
{"hour": 4, "minute": 11}
